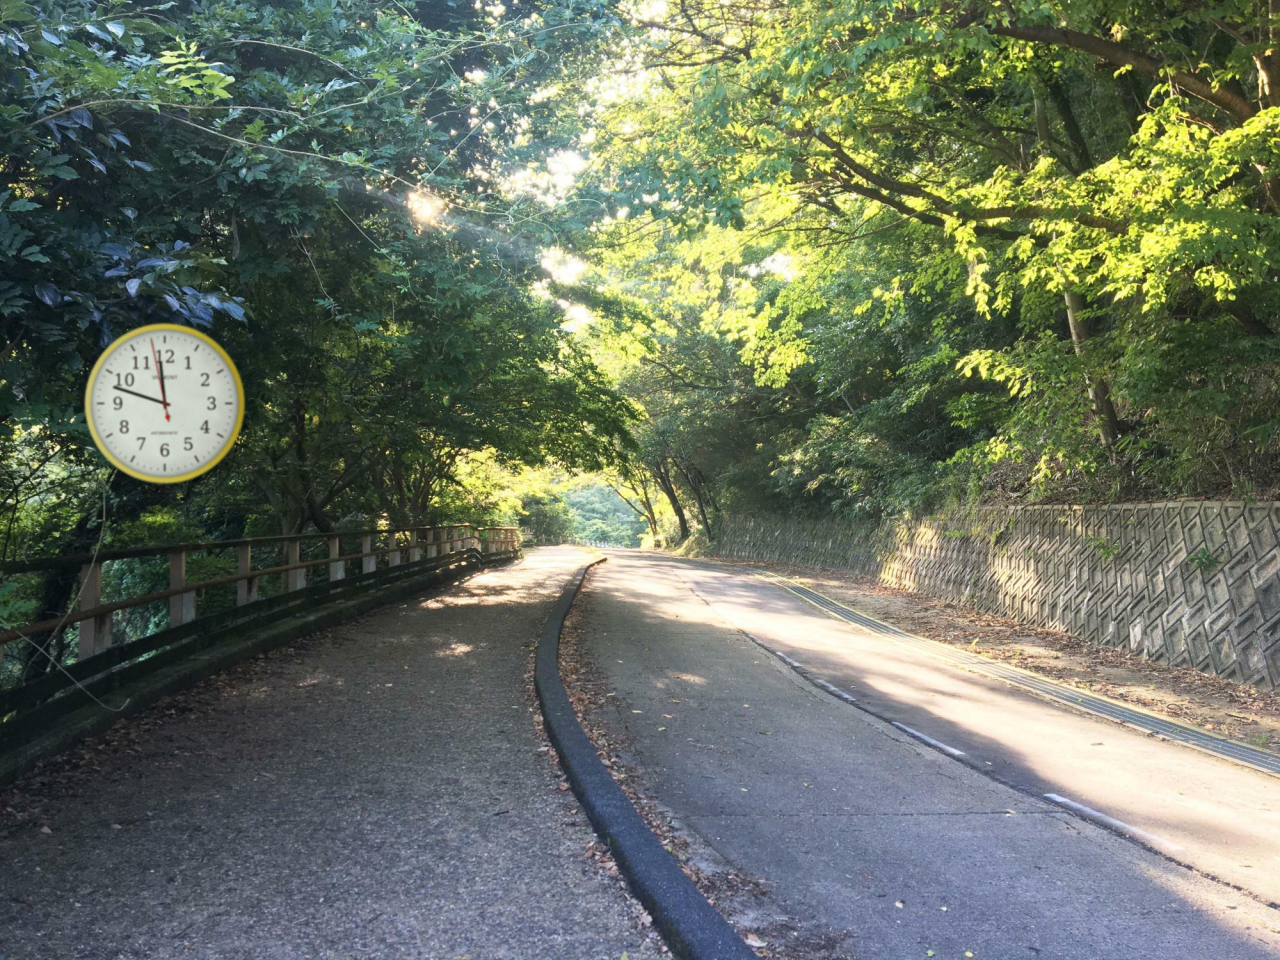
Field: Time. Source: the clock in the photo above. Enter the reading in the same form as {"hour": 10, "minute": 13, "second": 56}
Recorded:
{"hour": 11, "minute": 47, "second": 58}
